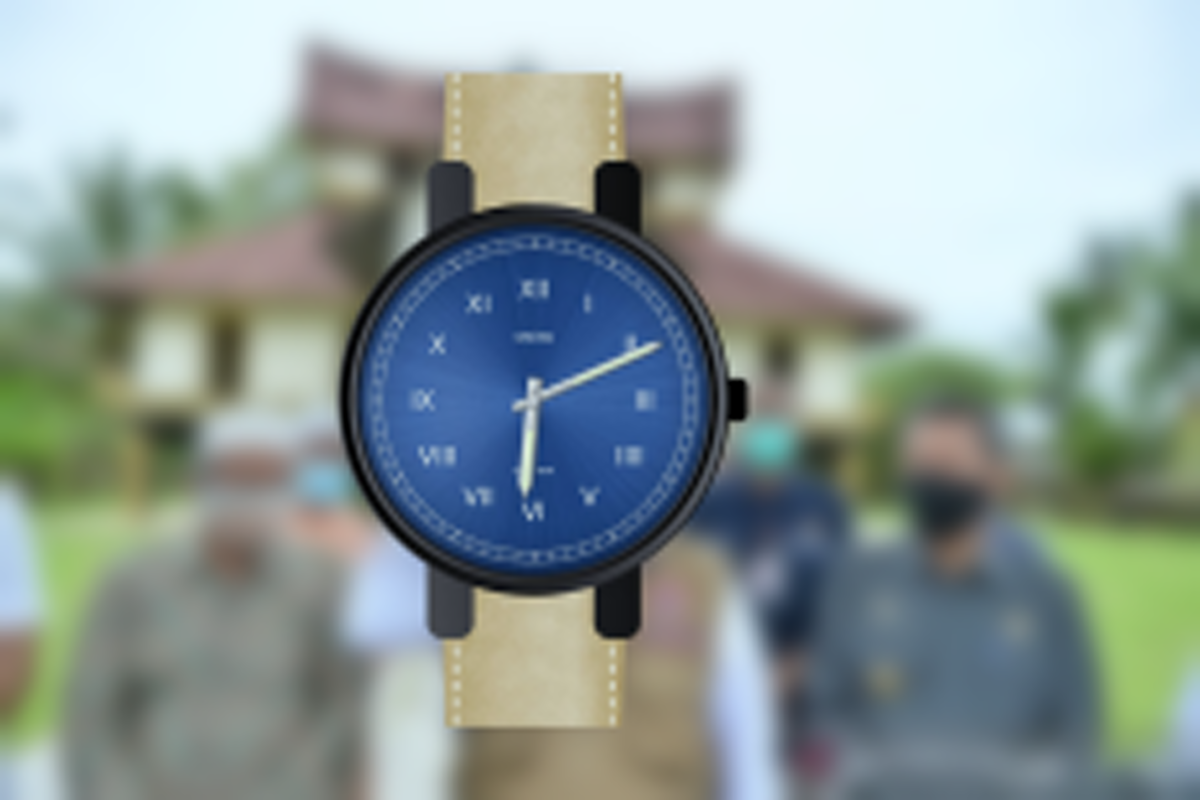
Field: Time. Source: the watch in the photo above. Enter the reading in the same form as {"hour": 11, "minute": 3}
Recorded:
{"hour": 6, "minute": 11}
